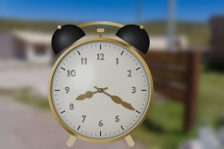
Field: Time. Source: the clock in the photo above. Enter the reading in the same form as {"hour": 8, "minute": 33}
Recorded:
{"hour": 8, "minute": 20}
